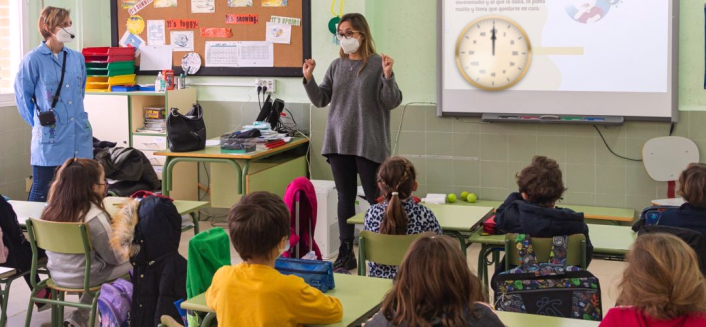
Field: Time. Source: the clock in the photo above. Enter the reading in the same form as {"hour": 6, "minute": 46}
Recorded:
{"hour": 12, "minute": 0}
